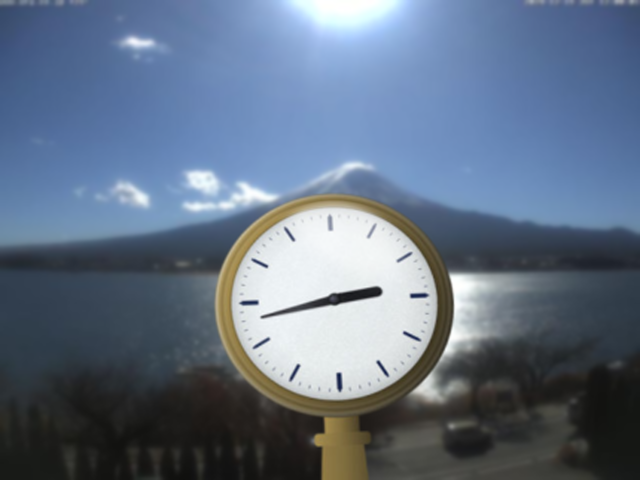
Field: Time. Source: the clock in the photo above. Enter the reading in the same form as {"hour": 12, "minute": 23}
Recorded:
{"hour": 2, "minute": 43}
